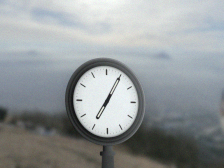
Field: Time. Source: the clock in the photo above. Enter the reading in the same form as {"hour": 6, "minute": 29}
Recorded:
{"hour": 7, "minute": 5}
